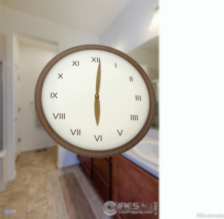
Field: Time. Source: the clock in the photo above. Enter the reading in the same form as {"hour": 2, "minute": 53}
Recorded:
{"hour": 6, "minute": 1}
